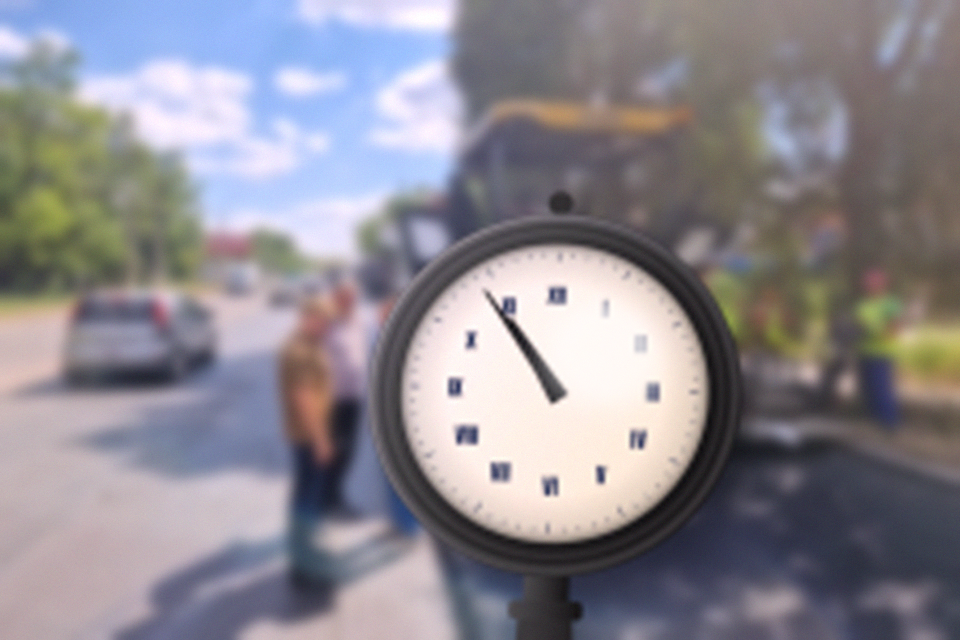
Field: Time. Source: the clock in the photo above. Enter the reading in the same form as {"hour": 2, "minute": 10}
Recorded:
{"hour": 10, "minute": 54}
